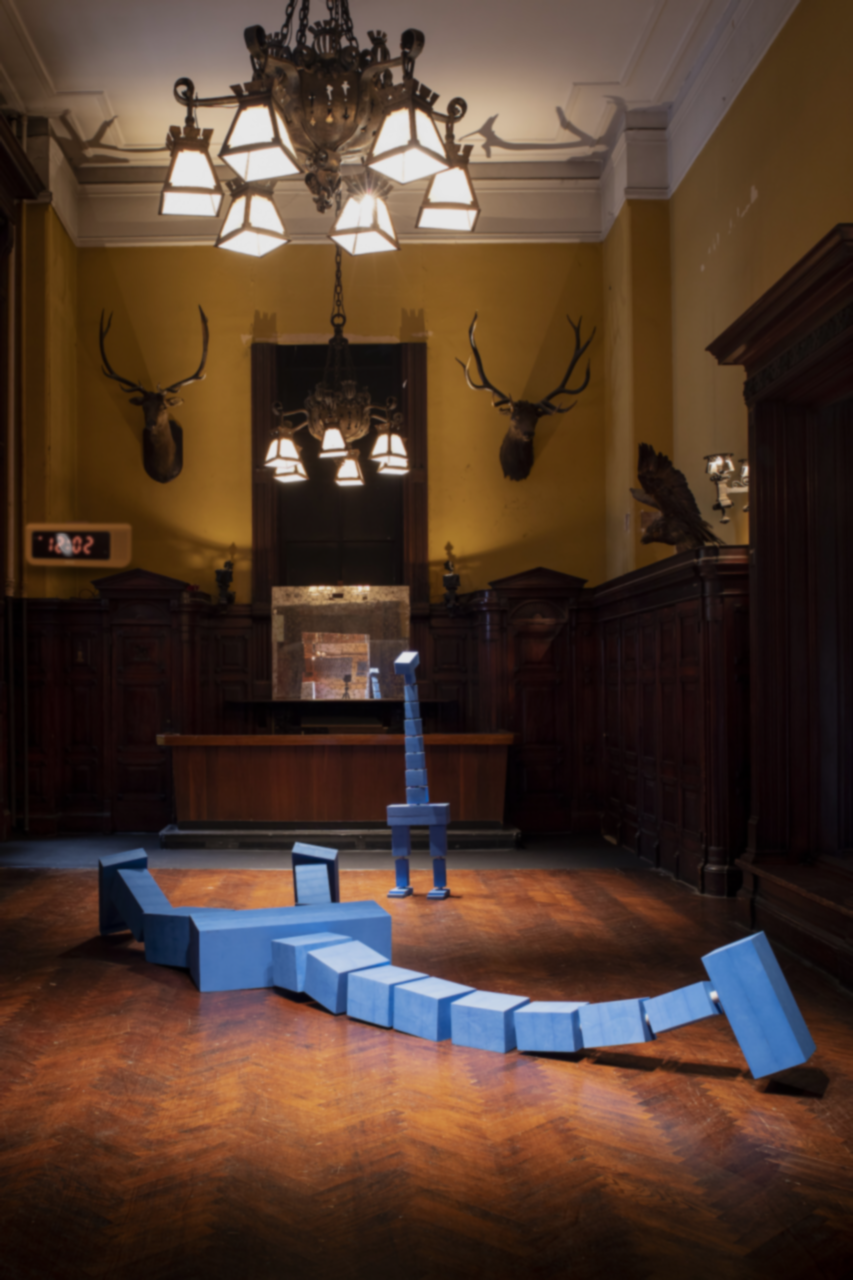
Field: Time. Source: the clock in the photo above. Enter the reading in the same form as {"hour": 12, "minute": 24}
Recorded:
{"hour": 12, "minute": 2}
